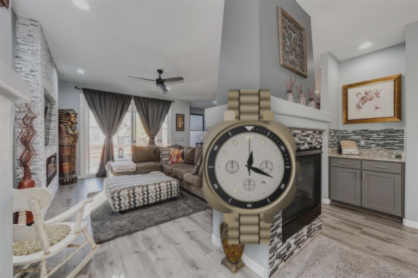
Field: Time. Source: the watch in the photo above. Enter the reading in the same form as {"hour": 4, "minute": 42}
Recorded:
{"hour": 12, "minute": 19}
